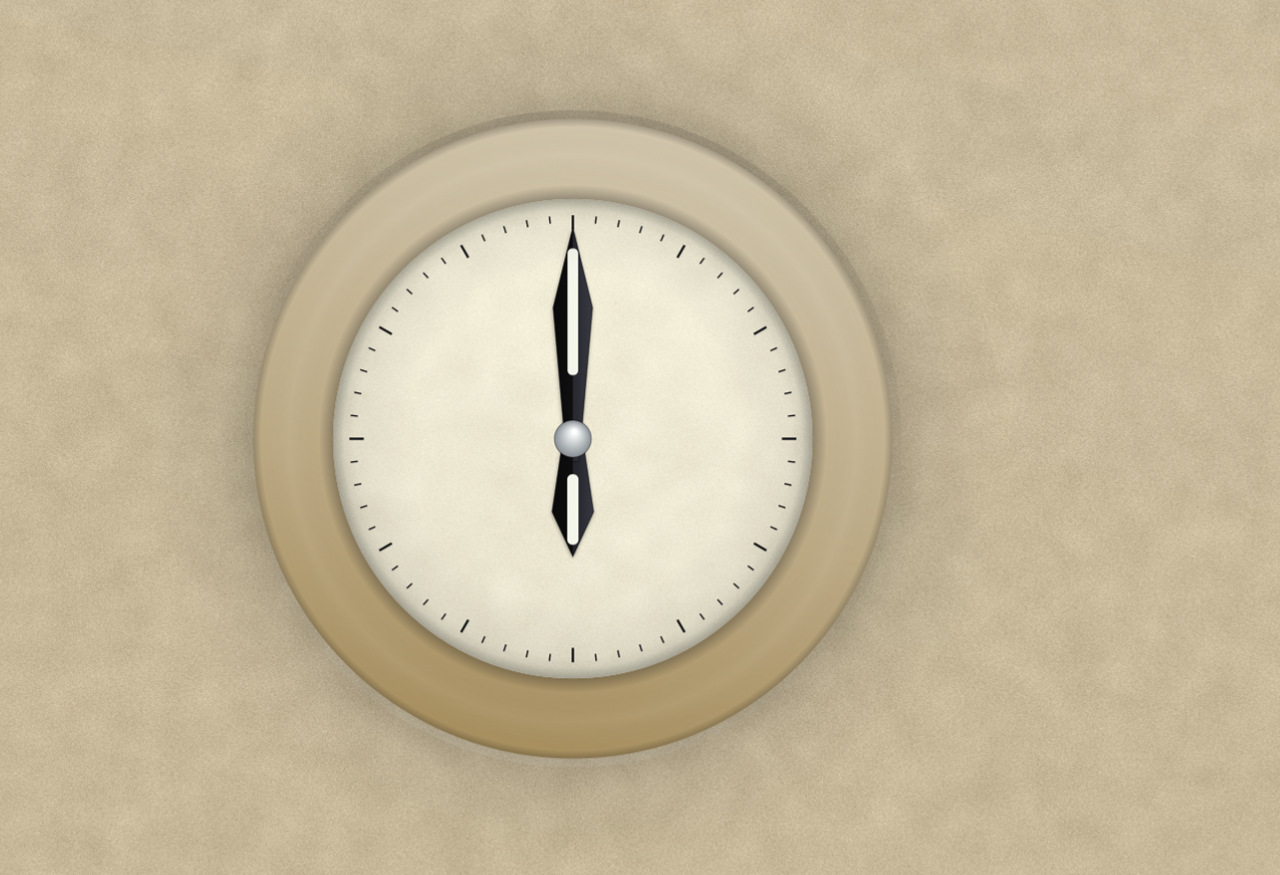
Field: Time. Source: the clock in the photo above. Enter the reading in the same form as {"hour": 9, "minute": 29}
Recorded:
{"hour": 6, "minute": 0}
